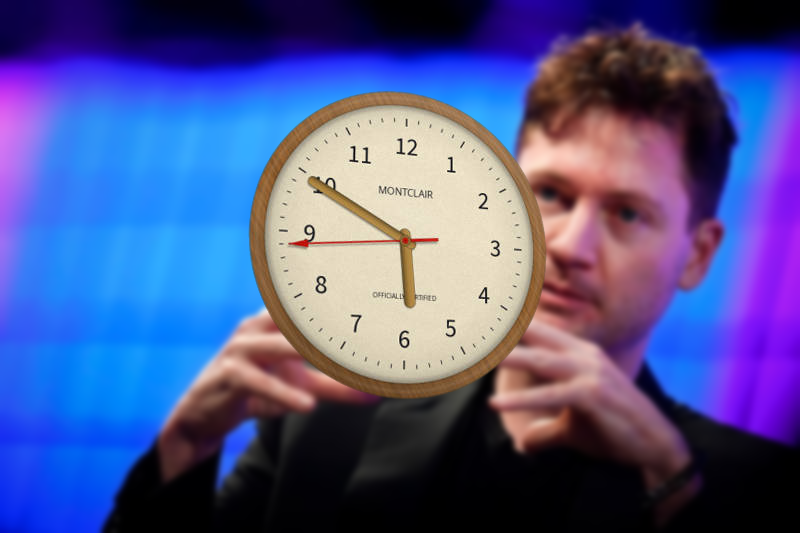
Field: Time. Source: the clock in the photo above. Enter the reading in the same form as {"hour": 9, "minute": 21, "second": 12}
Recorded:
{"hour": 5, "minute": 49, "second": 44}
